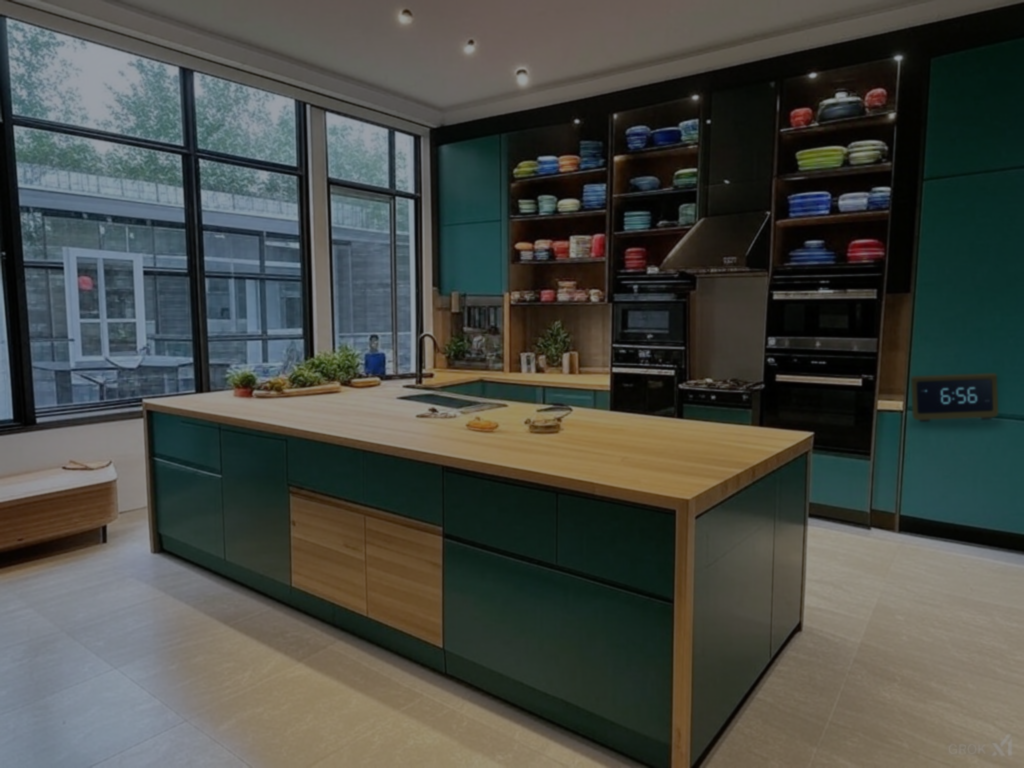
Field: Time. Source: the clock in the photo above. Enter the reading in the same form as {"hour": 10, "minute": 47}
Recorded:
{"hour": 6, "minute": 56}
